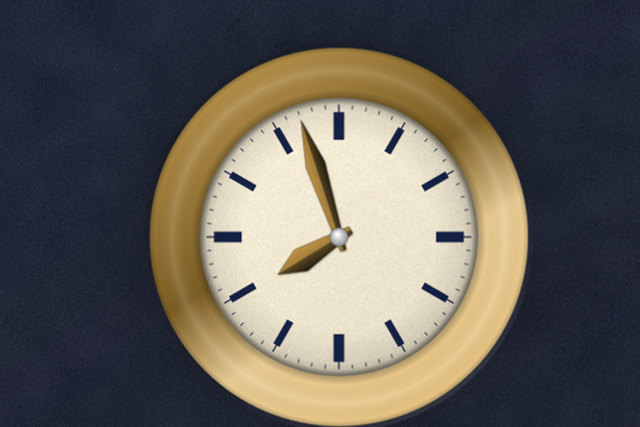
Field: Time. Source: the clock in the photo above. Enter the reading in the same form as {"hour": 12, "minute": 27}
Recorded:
{"hour": 7, "minute": 57}
